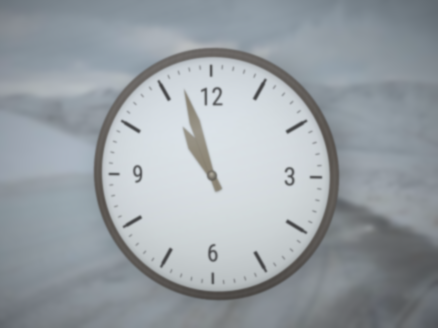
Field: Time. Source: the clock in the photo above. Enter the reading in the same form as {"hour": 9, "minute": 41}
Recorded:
{"hour": 10, "minute": 57}
